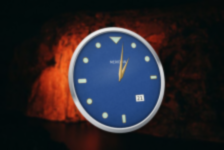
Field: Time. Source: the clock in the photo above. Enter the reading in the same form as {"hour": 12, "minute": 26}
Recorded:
{"hour": 1, "minute": 2}
